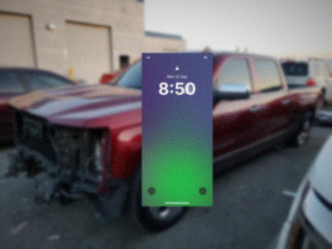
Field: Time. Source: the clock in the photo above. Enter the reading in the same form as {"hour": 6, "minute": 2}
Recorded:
{"hour": 8, "minute": 50}
